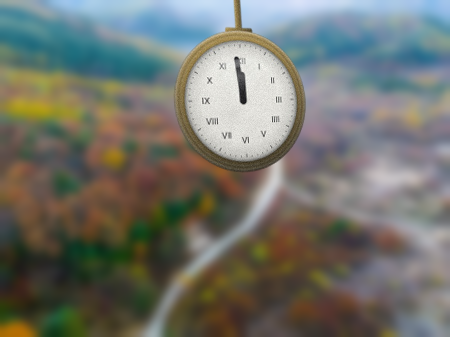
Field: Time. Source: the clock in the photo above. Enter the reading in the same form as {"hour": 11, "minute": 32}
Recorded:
{"hour": 11, "minute": 59}
